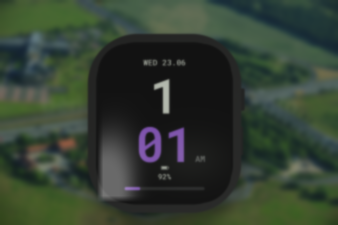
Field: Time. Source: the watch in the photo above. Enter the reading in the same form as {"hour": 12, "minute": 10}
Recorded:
{"hour": 1, "minute": 1}
